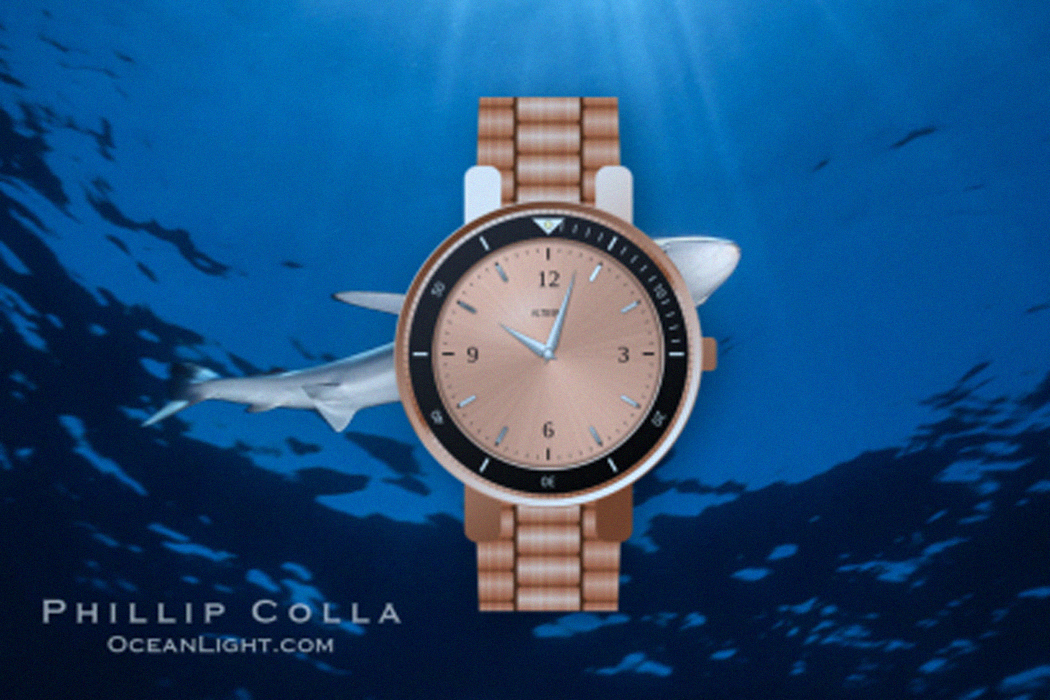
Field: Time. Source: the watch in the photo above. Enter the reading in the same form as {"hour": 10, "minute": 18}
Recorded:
{"hour": 10, "minute": 3}
